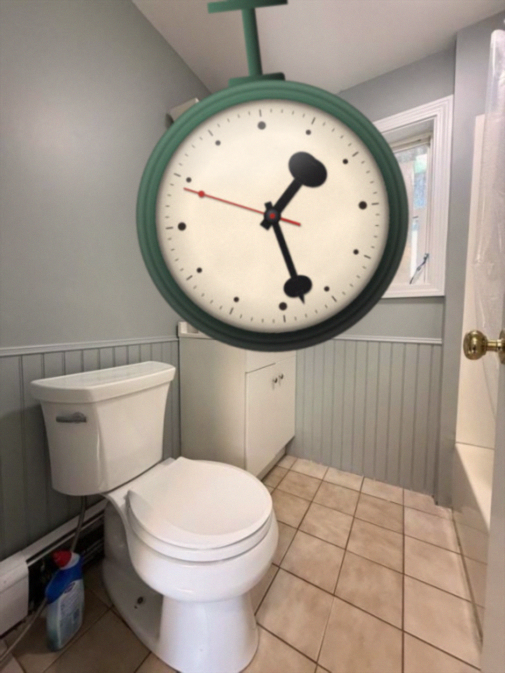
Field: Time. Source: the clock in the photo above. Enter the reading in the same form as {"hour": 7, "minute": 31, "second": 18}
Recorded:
{"hour": 1, "minute": 27, "second": 49}
